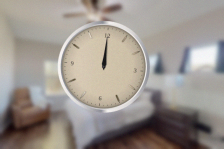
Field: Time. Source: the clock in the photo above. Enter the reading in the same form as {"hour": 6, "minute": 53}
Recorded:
{"hour": 12, "minute": 0}
